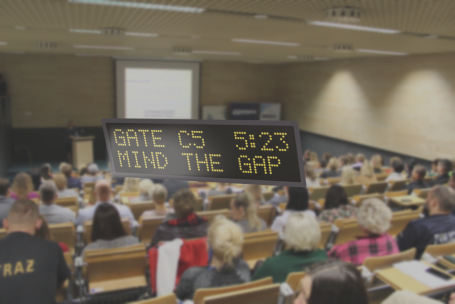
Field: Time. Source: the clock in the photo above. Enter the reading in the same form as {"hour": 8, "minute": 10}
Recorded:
{"hour": 5, "minute": 23}
